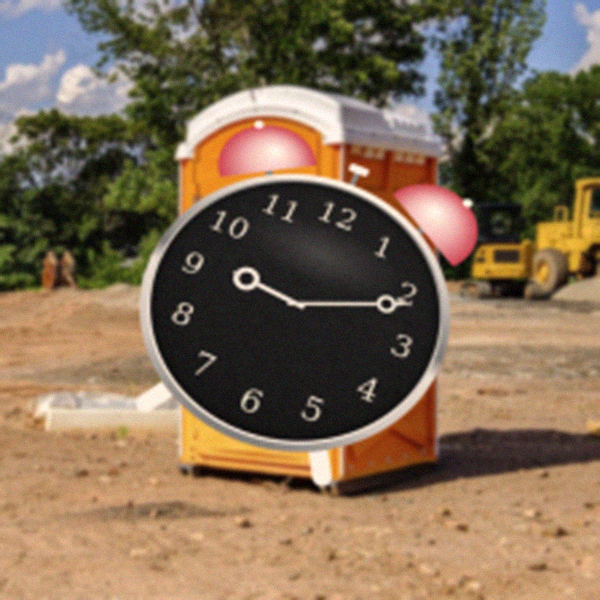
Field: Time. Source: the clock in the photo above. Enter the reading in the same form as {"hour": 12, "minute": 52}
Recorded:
{"hour": 9, "minute": 11}
